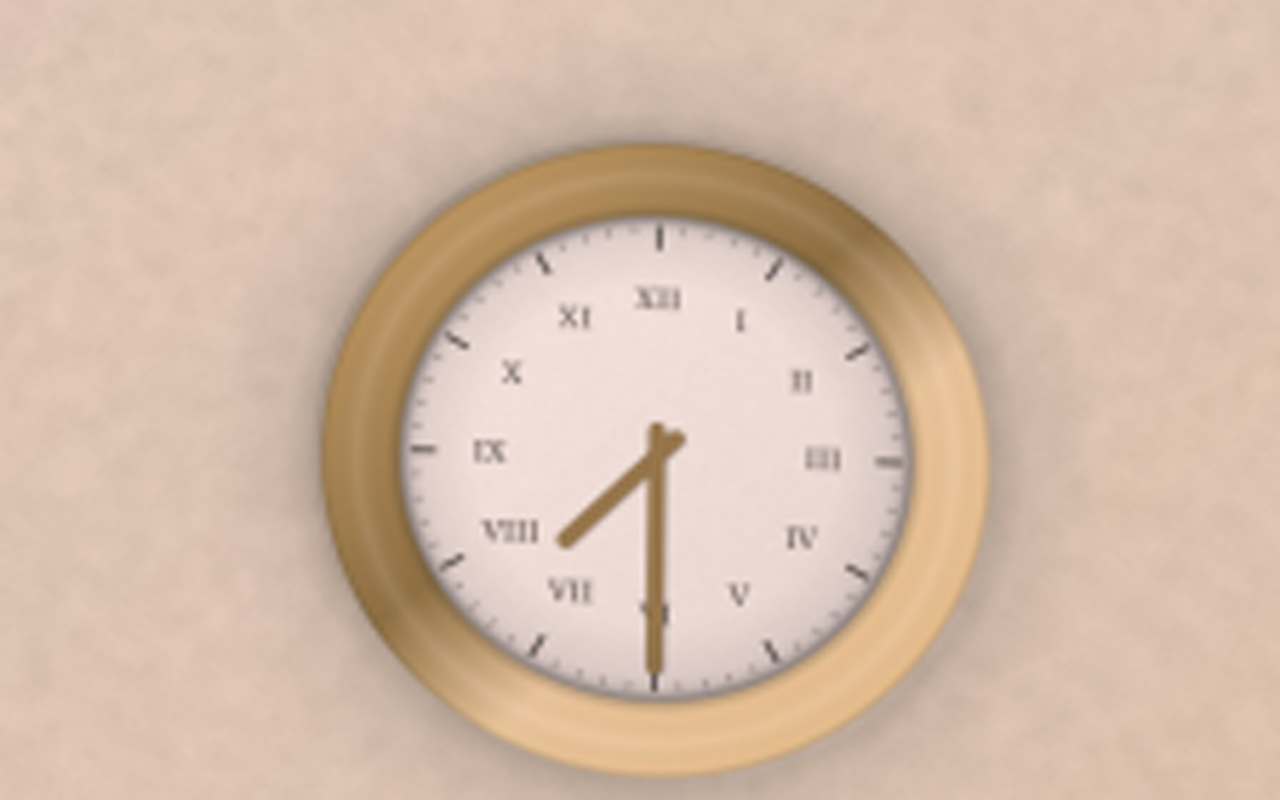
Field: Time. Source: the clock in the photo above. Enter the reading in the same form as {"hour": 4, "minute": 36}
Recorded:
{"hour": 7, "minute": 30}
